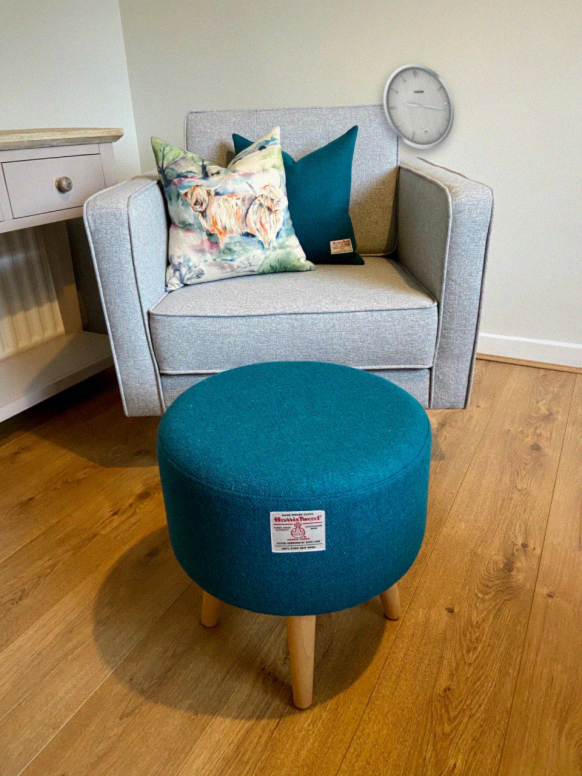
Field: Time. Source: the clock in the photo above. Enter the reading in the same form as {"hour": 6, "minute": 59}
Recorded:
{"hour": 9, "minute": 17}
